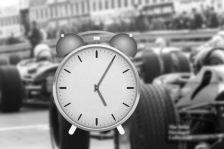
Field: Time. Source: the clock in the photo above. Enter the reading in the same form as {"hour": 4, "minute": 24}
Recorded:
{"hour": 5, "minute": 5}
